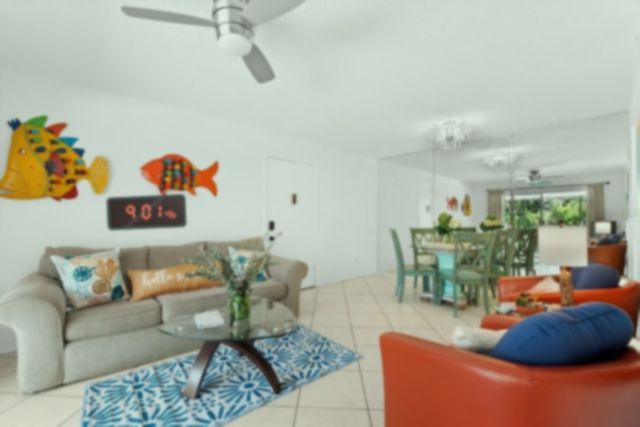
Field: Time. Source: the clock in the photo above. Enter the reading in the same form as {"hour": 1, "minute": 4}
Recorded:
{"hour": 9, "minute": 1}
